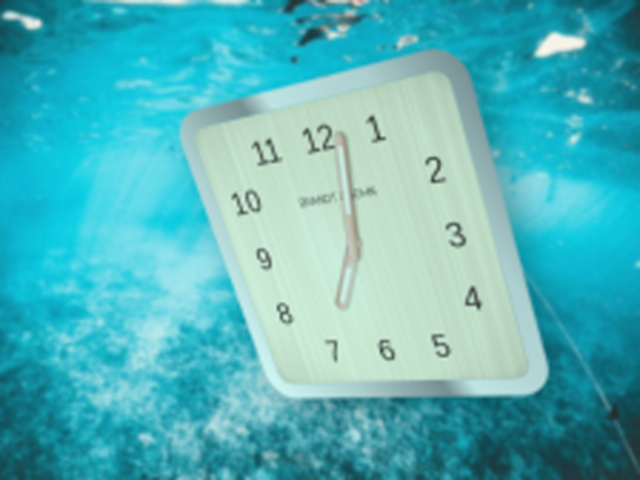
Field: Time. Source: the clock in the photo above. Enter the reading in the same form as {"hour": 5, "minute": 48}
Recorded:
{"hour": 7, "minute": 2}
